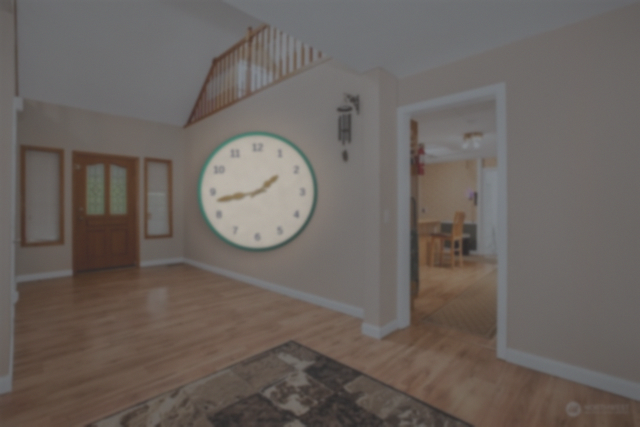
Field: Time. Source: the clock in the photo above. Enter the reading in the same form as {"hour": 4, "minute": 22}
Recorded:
{"hour": 1, "minute": 43}
